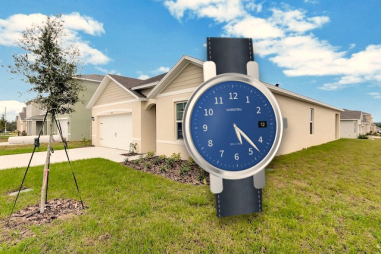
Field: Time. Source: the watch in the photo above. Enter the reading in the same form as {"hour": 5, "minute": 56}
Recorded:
{"hour": 5, "minute": 23}
